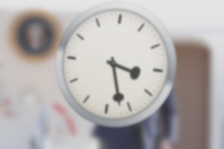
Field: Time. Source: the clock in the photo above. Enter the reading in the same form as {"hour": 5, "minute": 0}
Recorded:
{"hour": 3, "minute": 27}
